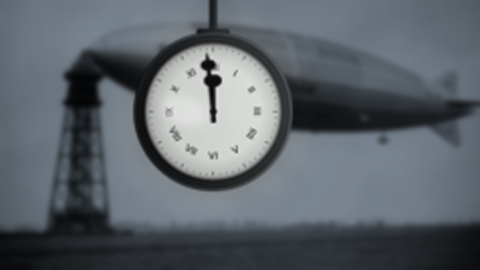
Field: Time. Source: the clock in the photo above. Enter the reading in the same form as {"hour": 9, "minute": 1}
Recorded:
{"hour": 11, "minute": 59}
